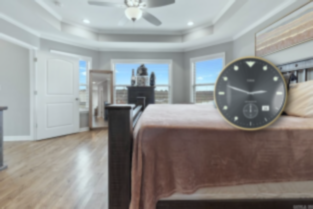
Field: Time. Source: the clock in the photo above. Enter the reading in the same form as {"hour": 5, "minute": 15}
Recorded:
{"hour": 2, "minute": 48}
